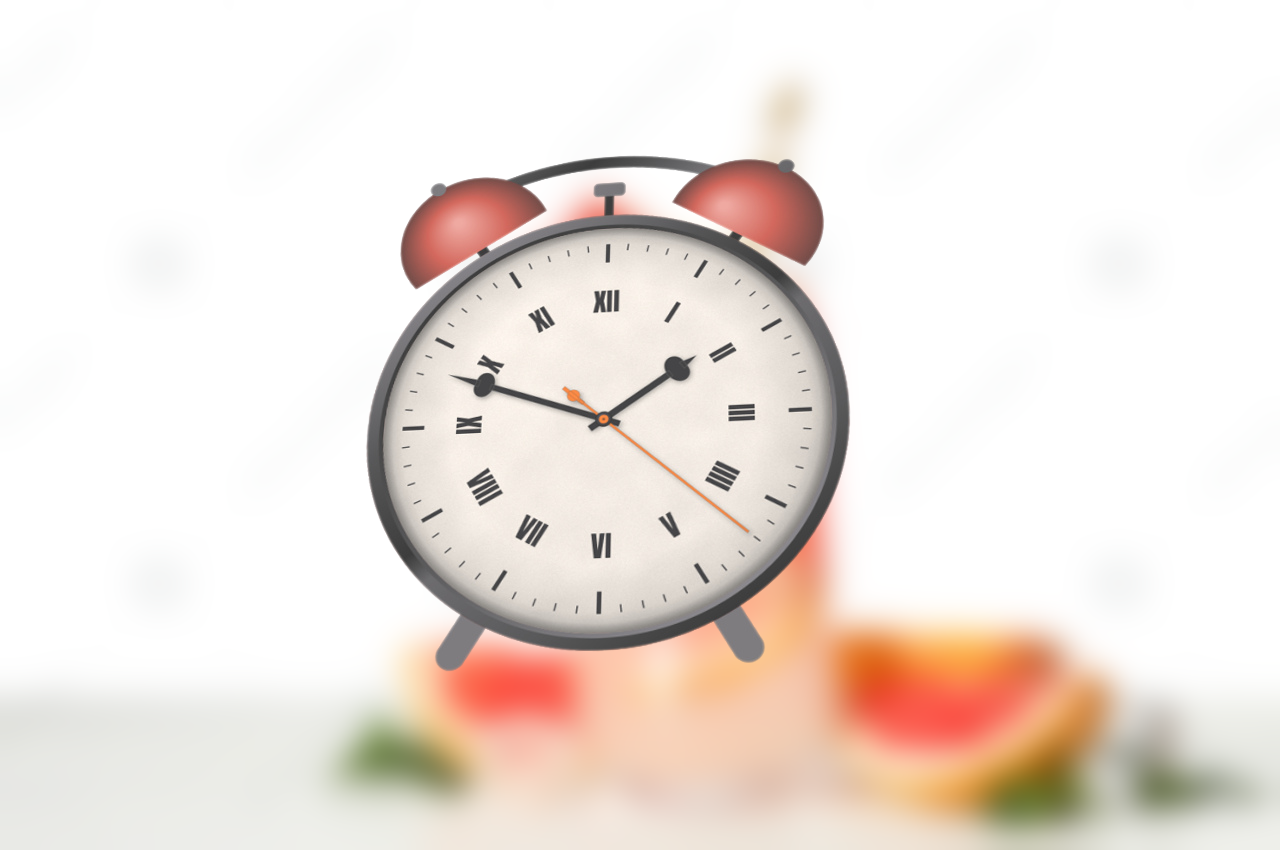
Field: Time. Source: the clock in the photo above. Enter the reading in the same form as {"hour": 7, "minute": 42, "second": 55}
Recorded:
{"hour": 1, "minute": 48, "second": 22}
